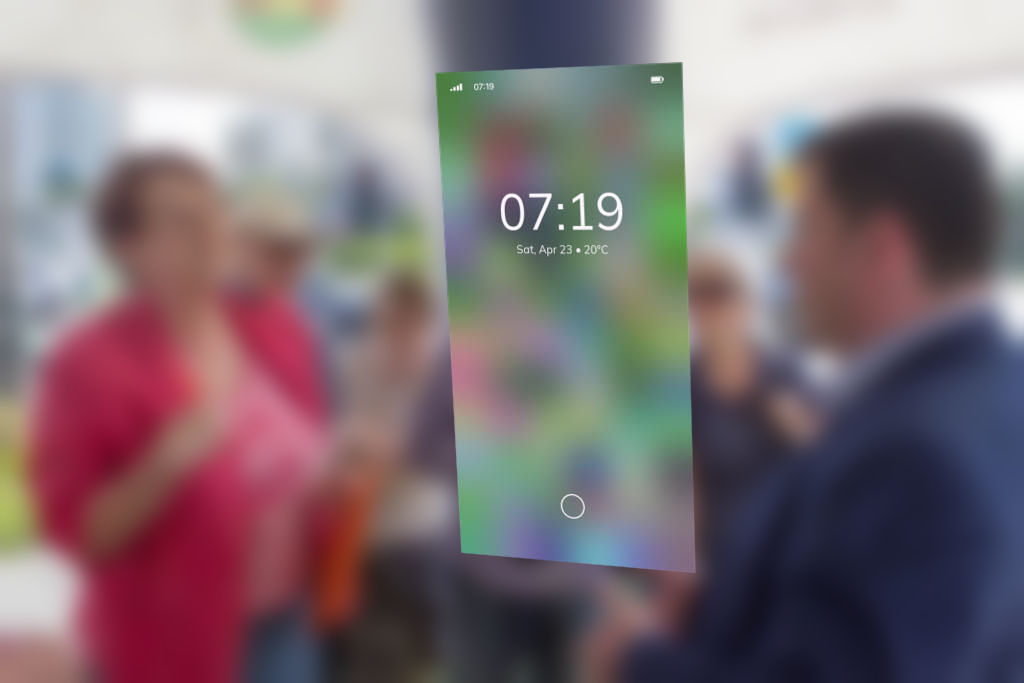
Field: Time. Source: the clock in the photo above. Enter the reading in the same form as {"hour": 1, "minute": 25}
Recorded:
{"hour": 7, "minute": 19}
